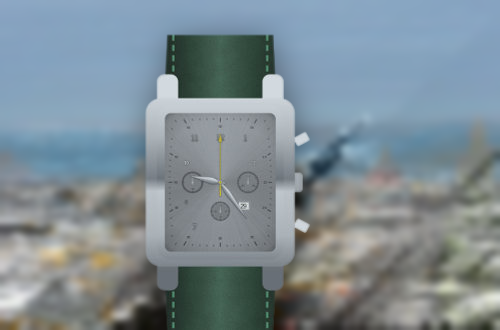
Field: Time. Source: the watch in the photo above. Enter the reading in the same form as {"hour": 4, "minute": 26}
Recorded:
{"hour": 9, "minute": 24}
